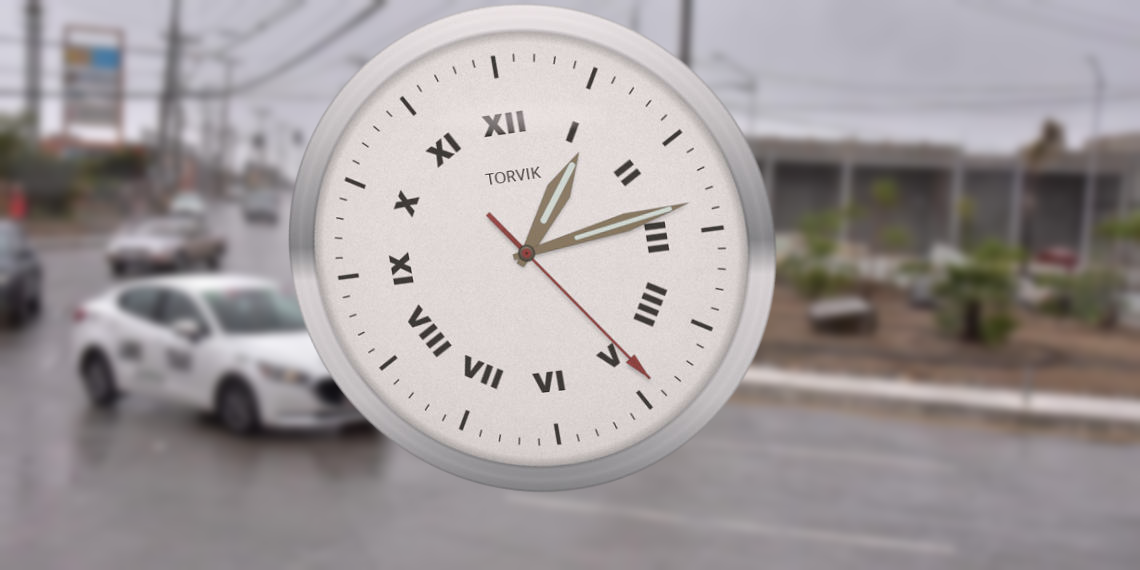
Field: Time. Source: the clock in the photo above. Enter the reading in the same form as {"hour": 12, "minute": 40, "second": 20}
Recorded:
{"hour": 1, "minute": 13, "second": 24}
